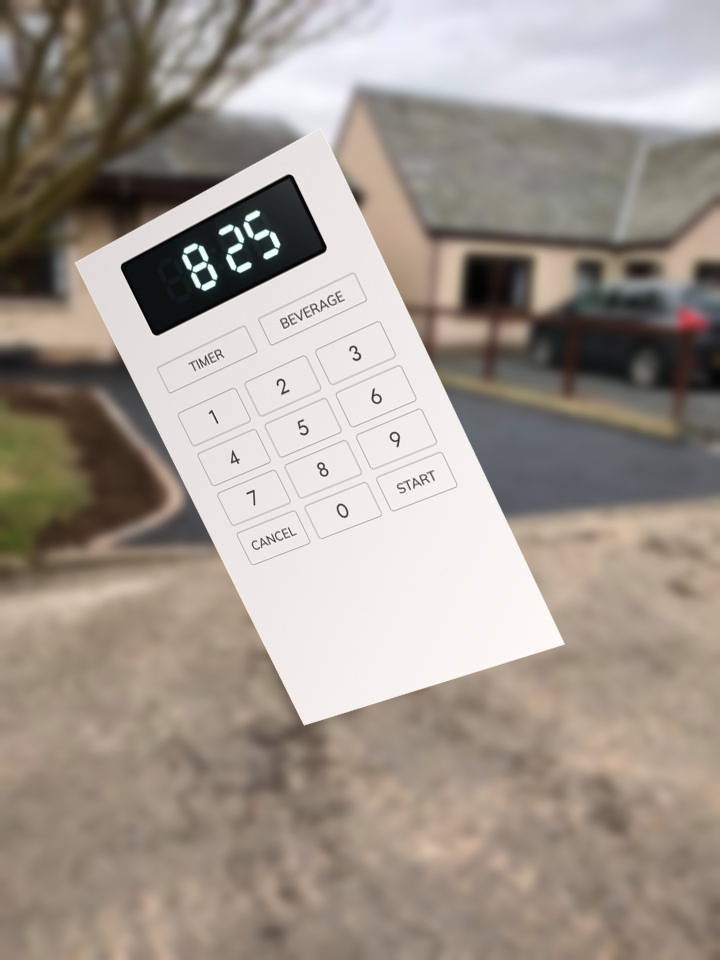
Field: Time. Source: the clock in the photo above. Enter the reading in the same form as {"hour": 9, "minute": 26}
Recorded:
{"hour": 8, "minute": 25}
